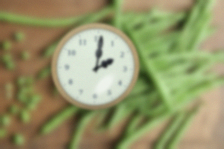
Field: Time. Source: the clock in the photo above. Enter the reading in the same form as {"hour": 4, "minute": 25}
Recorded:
{"hour": 2, "minute": 1}
